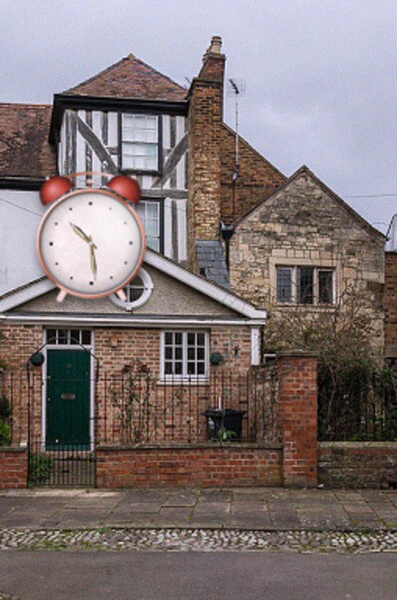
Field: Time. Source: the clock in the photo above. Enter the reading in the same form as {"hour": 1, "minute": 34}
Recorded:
{"hour": 10, "minute": 29}
